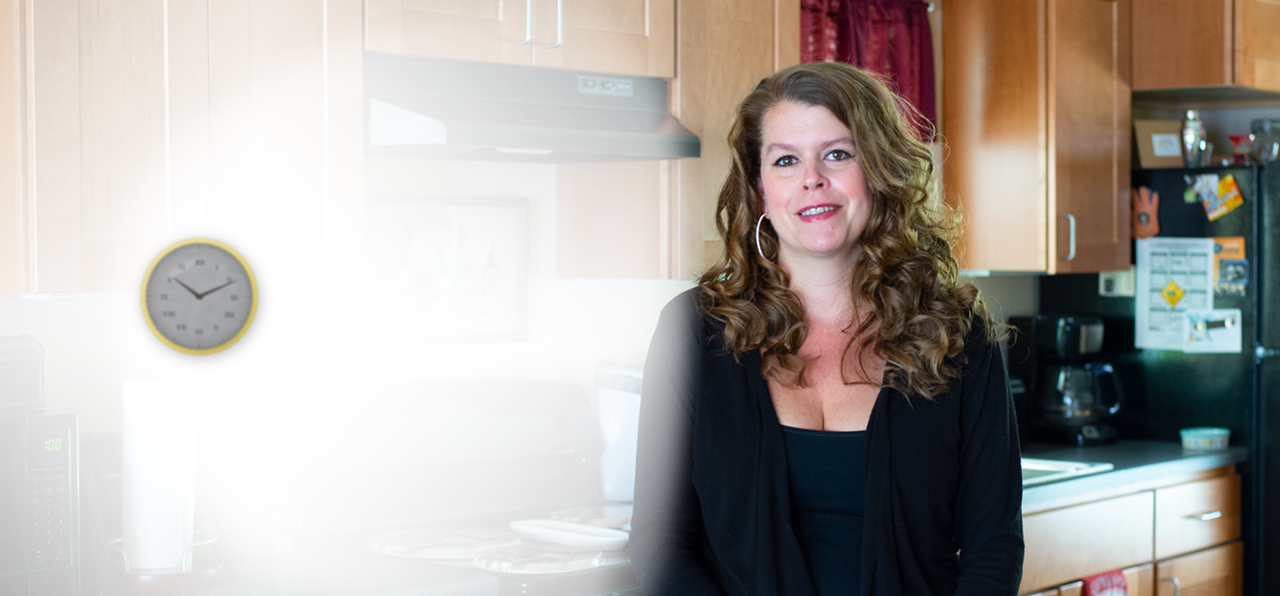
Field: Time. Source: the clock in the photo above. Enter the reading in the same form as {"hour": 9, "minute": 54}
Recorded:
{"hour": 10, "minute": 11}
